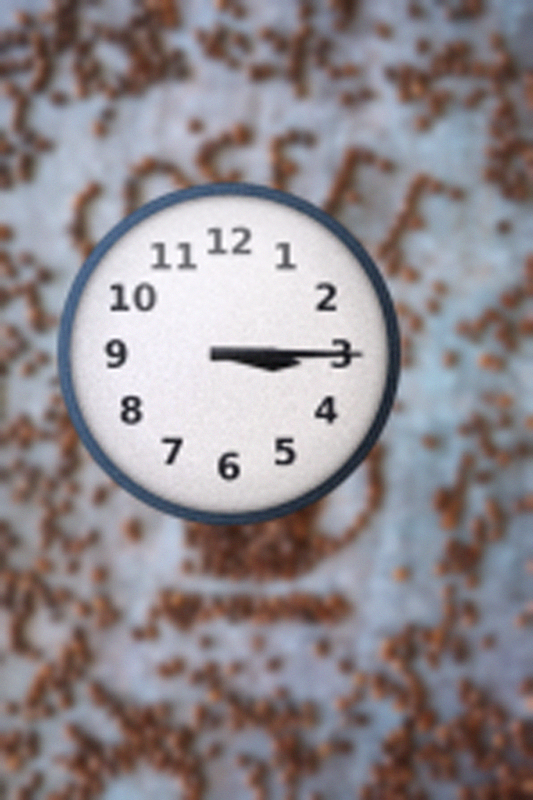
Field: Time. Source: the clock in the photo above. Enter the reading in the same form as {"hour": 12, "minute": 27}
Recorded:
{"hour": 3, "minute": 15}
